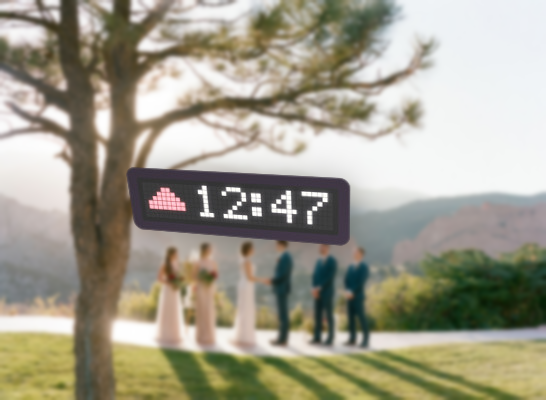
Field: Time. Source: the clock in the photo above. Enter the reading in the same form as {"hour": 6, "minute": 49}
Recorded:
{"hour": 12, "minute": 47}
